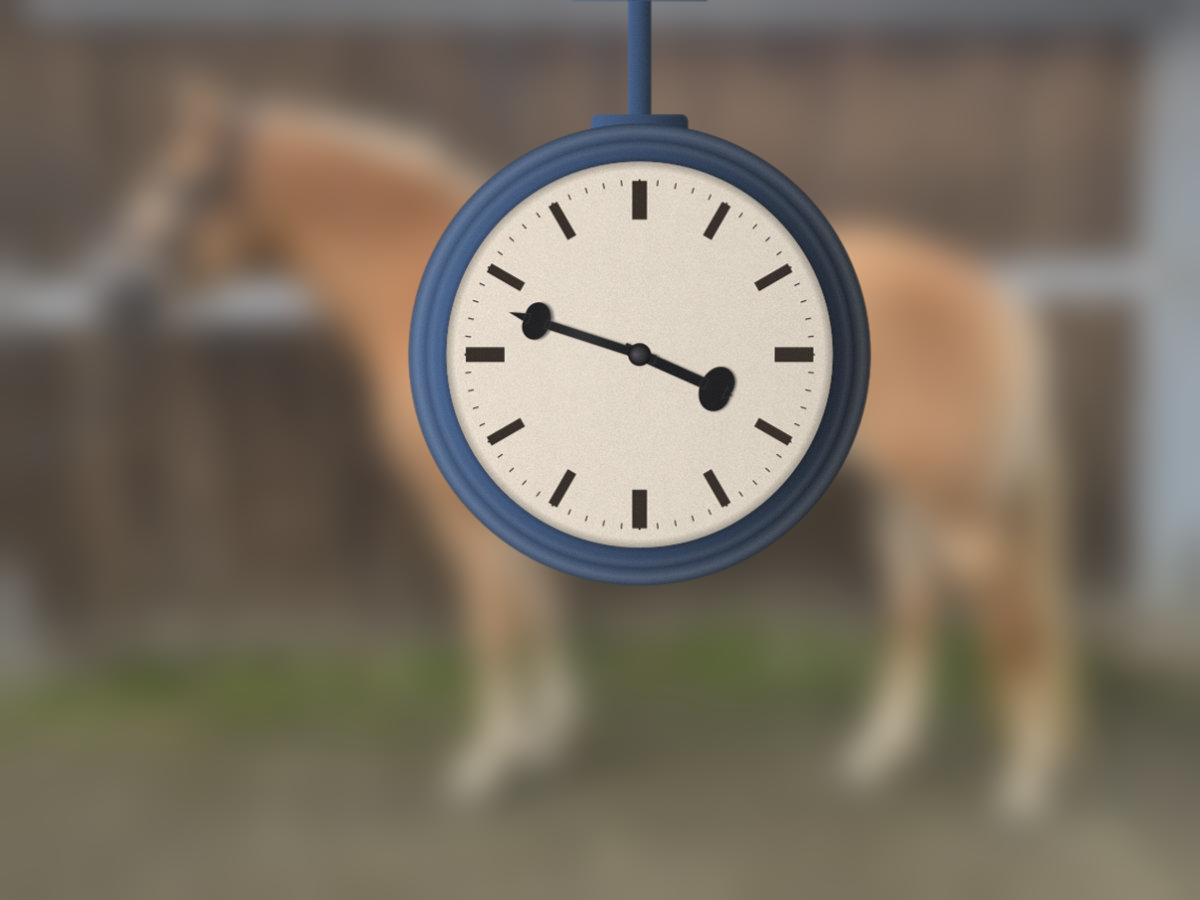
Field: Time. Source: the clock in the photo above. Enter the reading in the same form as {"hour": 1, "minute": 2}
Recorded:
{"hour": 3, "minute": 48}
